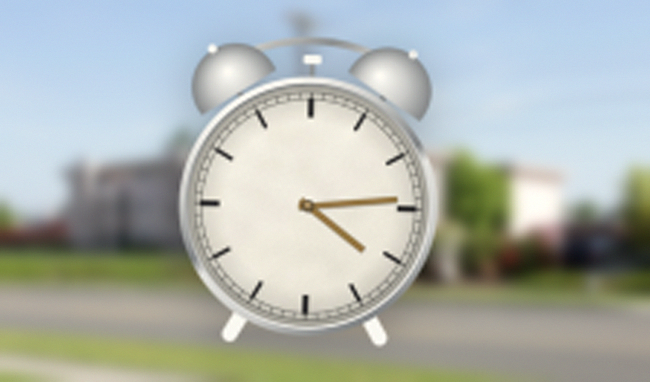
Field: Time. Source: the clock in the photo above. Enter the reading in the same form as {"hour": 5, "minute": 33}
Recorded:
{"hour": 4, "minute": 14}
